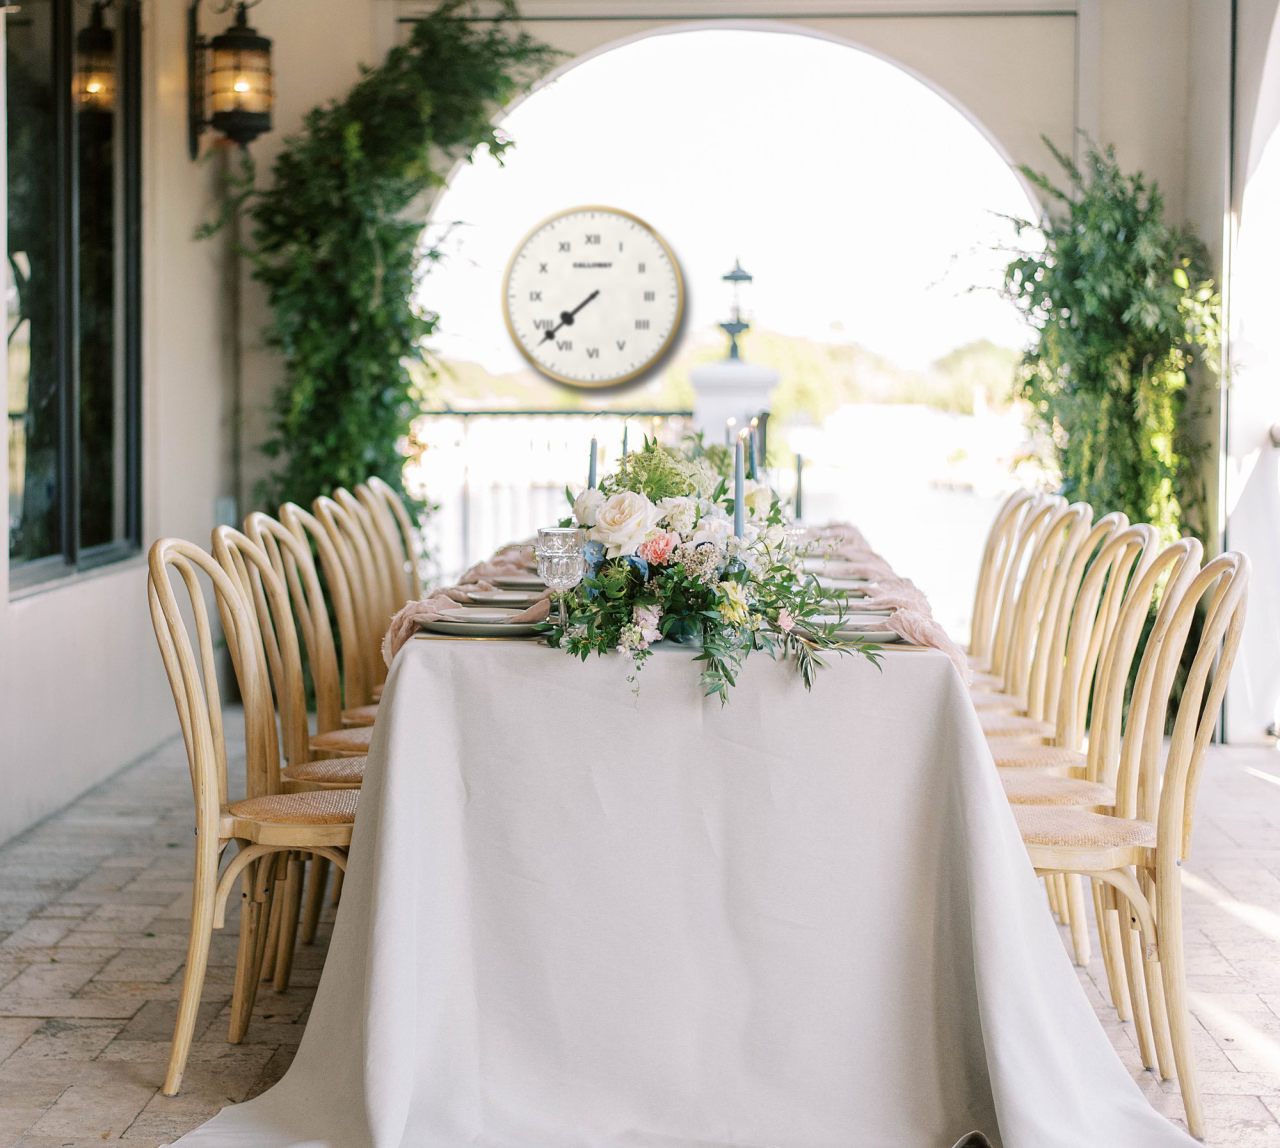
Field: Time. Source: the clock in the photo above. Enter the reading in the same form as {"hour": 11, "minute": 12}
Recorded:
{"hour": 7, "minute": 38}
